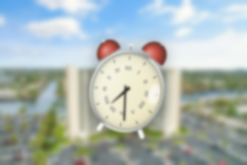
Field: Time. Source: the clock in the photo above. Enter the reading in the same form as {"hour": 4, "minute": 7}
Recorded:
{"hour": 7, "minute": 29}
